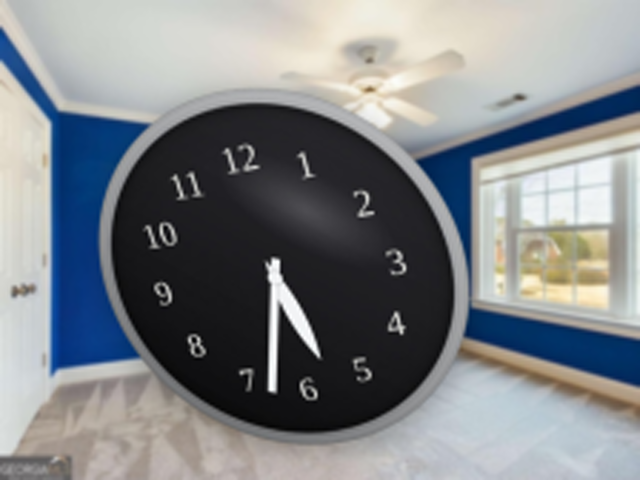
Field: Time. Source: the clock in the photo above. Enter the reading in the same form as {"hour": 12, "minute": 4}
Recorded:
{"hour": 5, "minute": 33}
